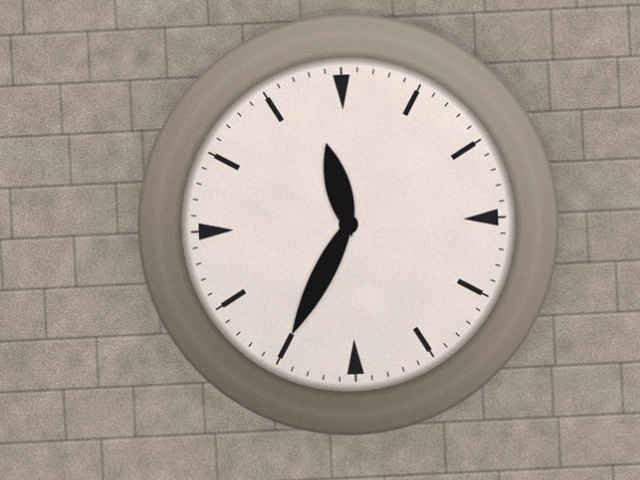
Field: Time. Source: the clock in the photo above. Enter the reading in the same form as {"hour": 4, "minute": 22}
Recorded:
{"hour": 11, "minute": 35}
